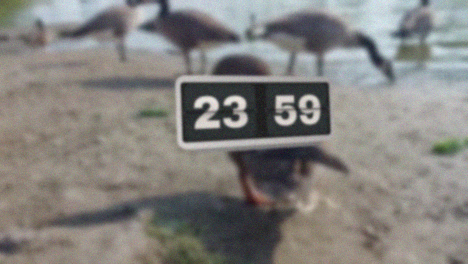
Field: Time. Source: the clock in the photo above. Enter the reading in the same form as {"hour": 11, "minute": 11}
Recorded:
{"hour": 23, "minute": 59}
